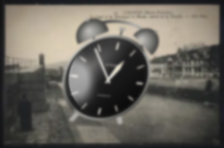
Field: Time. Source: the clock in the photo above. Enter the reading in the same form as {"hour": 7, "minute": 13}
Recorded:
{"hour": 12, "minute": 54}
